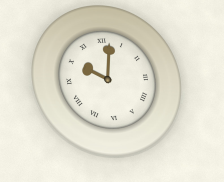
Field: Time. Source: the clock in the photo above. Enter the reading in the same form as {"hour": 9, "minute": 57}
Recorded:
{"hour": 10, "minute": 2}
